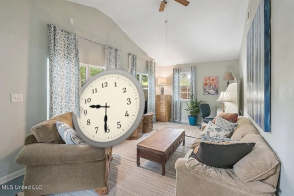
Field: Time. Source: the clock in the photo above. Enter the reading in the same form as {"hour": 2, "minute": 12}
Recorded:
{"hour": 9, "minute": 31}
